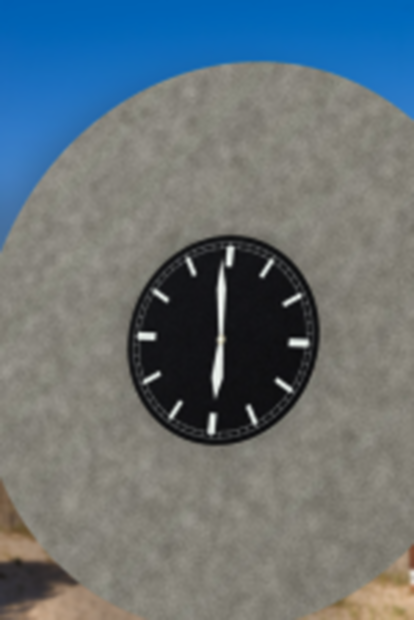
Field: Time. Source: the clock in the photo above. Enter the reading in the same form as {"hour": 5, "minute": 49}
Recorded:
{"hour": 5, "minute": 59}
